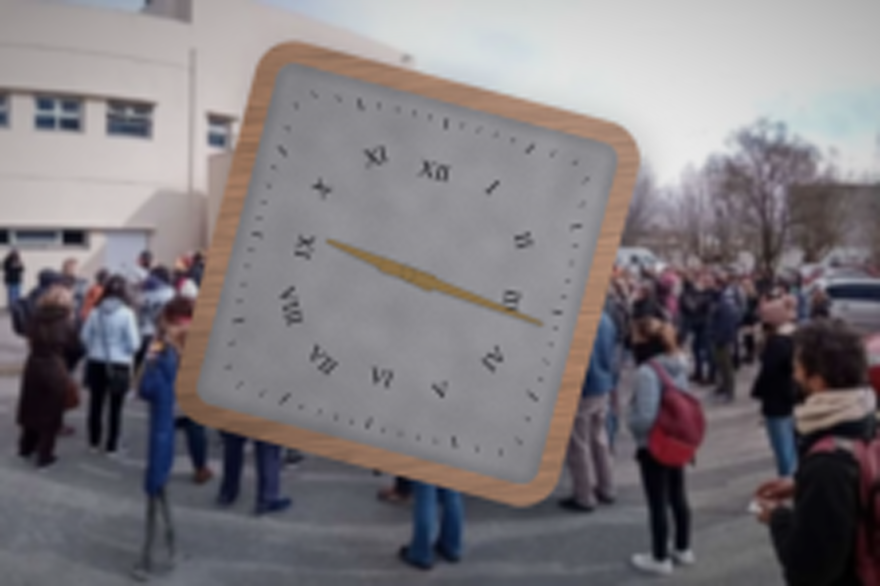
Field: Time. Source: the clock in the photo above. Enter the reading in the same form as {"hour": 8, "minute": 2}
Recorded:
{"hour": 9, "minute": 16}
